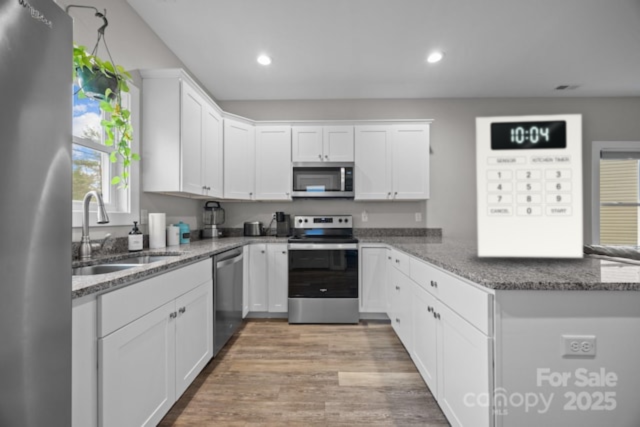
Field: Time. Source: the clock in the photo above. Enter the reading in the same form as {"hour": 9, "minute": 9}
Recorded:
{"hour": 10, "minute": 4}
